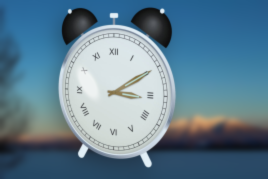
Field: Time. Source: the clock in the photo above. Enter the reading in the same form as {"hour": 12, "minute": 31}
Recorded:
{"hour": 3, "minute": 10}
